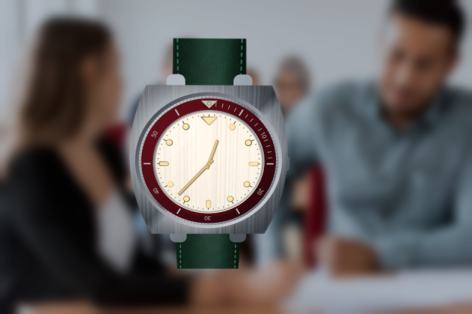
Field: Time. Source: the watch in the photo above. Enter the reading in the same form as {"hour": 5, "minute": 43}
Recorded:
{"hour": 12, "minute": 37}
